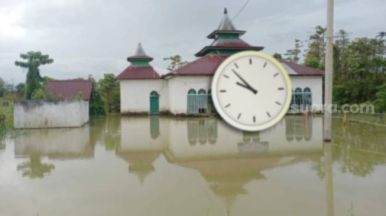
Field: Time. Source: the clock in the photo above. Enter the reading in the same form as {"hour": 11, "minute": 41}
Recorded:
{"hour": 9, "minute": 53}
